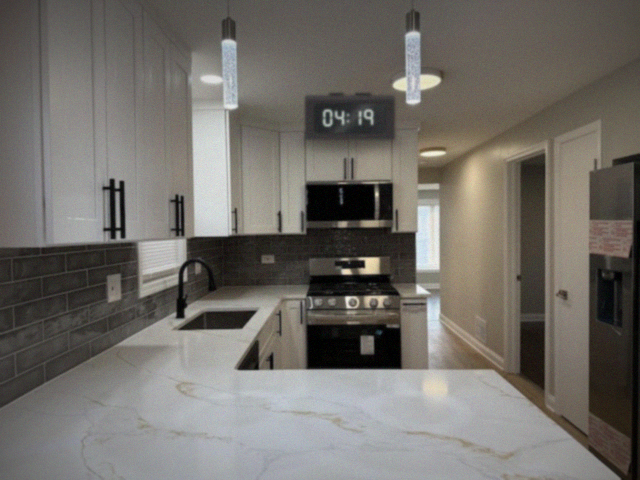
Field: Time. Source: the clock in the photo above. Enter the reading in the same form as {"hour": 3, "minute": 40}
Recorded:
{"hour": 4, "minute": 19}
